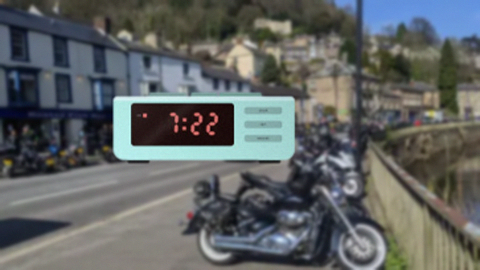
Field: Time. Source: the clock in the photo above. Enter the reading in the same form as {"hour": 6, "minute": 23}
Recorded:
{"hour": 7, "minute": 22}
